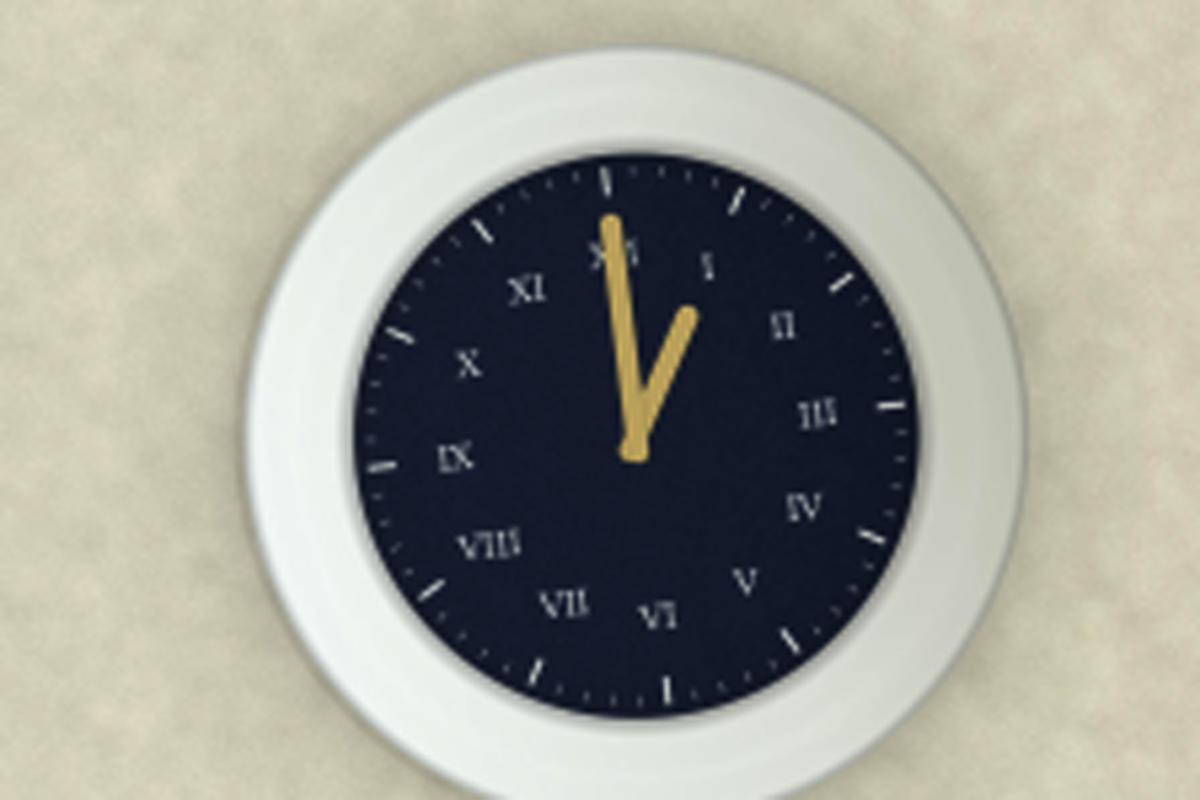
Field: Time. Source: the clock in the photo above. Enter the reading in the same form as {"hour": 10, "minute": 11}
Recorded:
{"hour": 1, "minute": 0}
